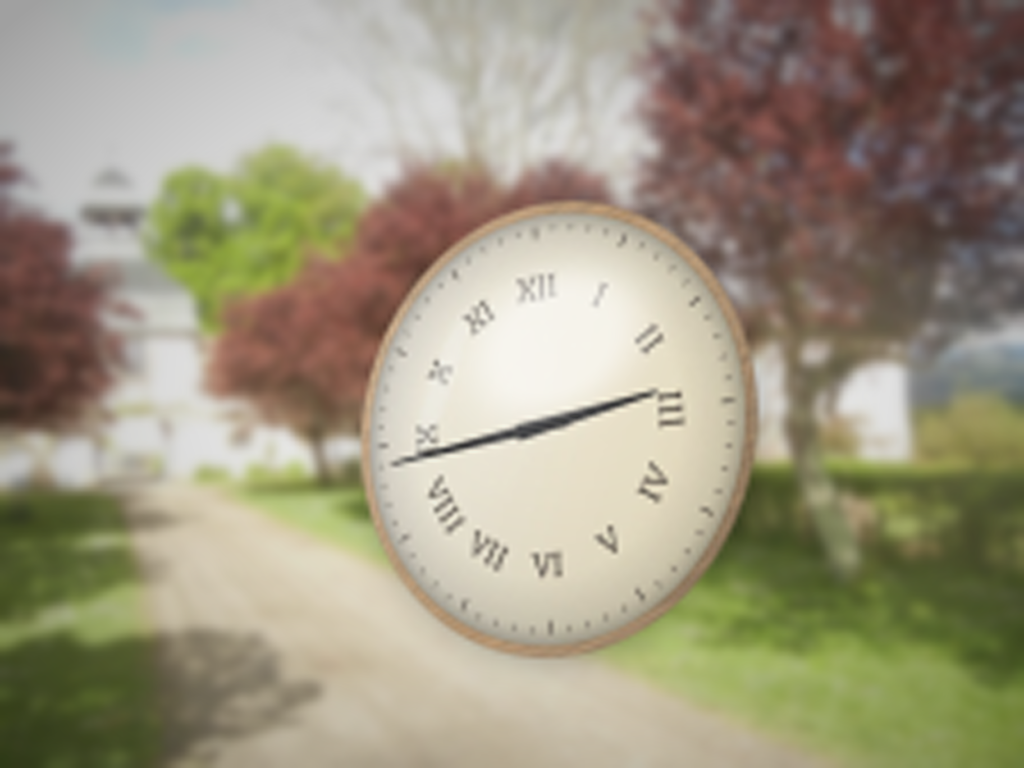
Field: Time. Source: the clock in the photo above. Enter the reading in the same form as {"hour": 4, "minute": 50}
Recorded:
{"hour": 2, "minute": 44}
